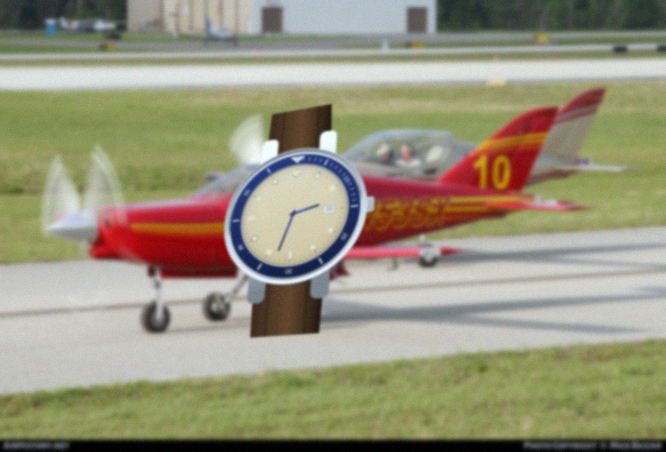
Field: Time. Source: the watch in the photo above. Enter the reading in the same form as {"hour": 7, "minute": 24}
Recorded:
{"hour": 2, "minute": 33}
